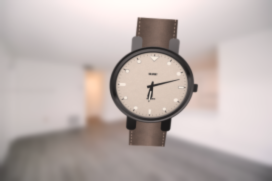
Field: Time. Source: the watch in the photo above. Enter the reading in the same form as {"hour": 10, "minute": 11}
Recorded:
{"hour": 6, "minute": 12}
